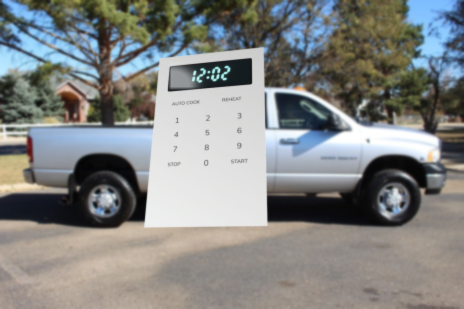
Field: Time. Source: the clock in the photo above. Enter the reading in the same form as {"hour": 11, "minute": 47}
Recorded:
{"hour": 12, "minute": 2}
